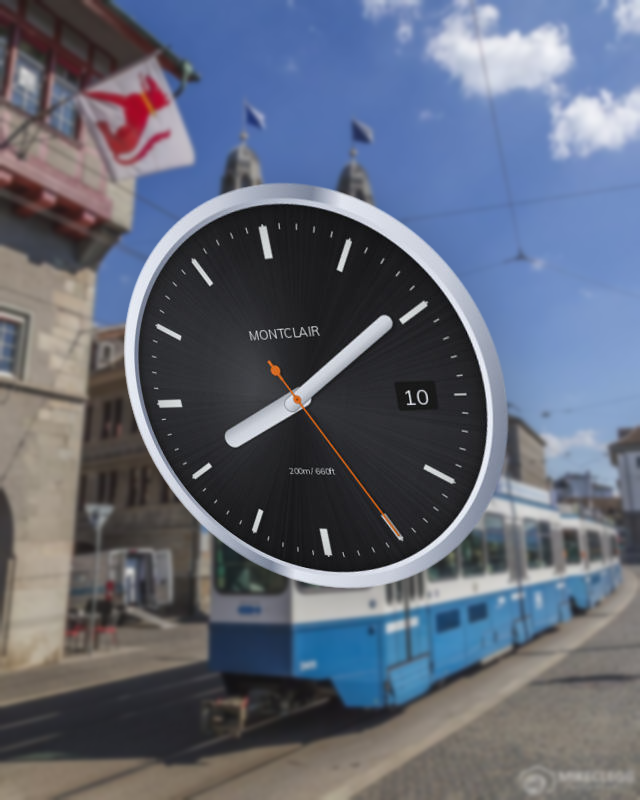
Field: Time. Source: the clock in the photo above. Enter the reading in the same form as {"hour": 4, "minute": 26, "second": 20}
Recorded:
{"hour": 8, "minute": 9, "second": 25}
